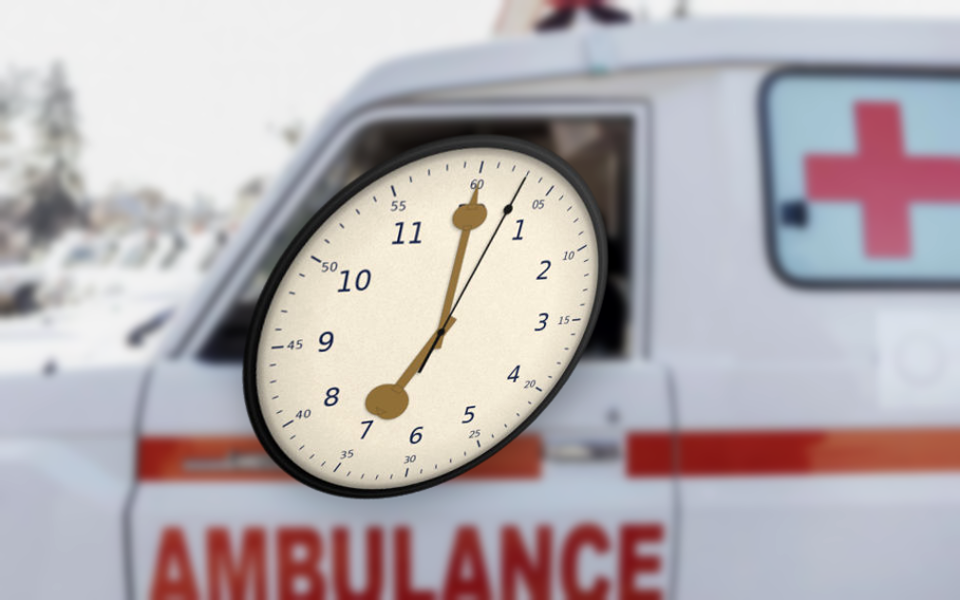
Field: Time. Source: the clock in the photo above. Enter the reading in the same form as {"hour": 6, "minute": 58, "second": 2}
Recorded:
{"hour": 7, "minute": 0, "second": 3}
